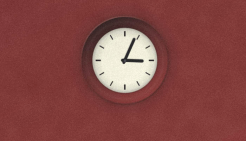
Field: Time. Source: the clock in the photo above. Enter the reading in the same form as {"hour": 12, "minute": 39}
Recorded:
{"hour": 3, "minute": 4}
